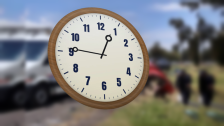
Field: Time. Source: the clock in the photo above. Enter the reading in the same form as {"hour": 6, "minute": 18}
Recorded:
{"hour": 12, "minute": 46}
